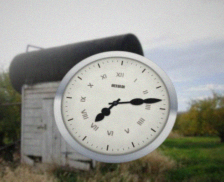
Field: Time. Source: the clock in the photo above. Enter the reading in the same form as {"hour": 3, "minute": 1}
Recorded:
{"hour": 7, "minute": 13}
